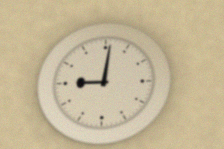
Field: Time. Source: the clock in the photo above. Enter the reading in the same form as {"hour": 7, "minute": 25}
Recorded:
{"hour": 9, "minute": 1}
